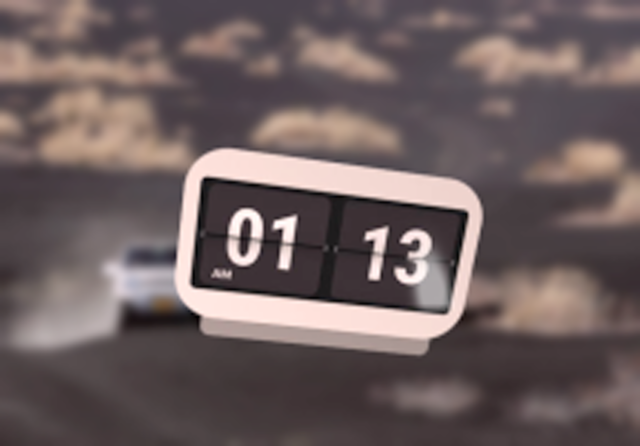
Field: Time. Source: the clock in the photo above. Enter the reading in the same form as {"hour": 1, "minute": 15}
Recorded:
{"hour": 1, "minute": 13}
